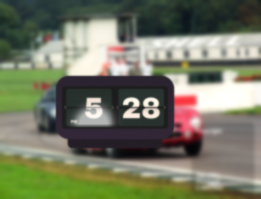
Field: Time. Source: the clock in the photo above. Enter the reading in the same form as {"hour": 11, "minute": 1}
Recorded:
{"hour": 5, "minute": 28}
